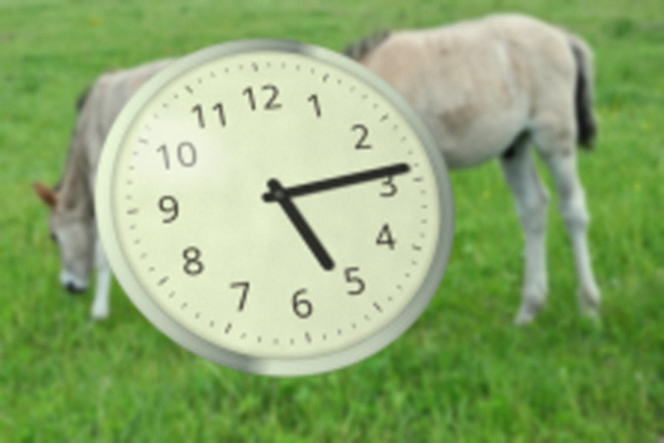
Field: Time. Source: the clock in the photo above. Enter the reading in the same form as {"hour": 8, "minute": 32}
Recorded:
{"hour": 5, "minute": 14}
